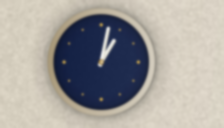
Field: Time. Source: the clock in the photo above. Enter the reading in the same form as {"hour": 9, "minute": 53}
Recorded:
{"hour": 1, "minute": 2}
